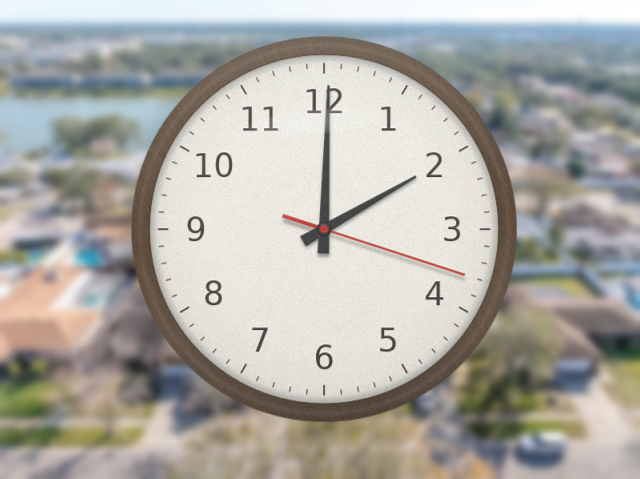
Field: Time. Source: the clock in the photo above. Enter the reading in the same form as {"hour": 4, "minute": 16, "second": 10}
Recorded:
{"hour": 2, "minute": 0, "second": 18}
